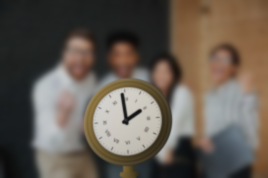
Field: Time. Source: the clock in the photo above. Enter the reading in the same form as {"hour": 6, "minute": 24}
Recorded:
{"hour": 1, "minute": 59}
